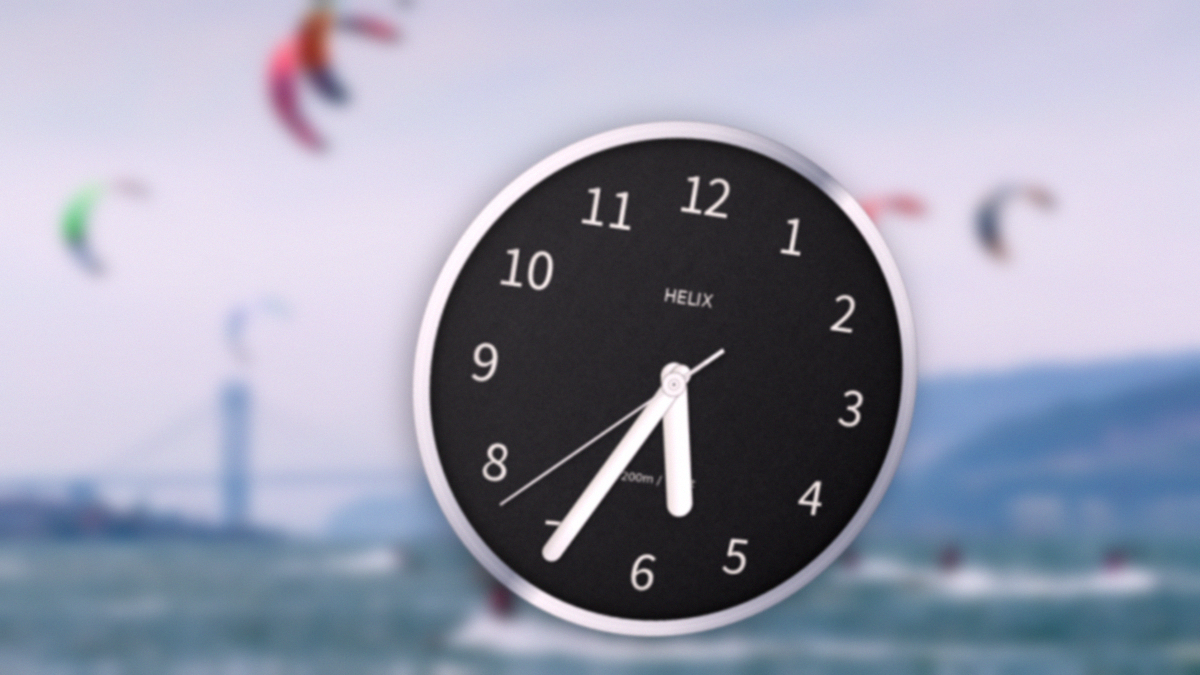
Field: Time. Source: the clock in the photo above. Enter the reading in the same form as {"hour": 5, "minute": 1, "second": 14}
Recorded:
{"hour": 5, "minute": 34, "second": 38}
